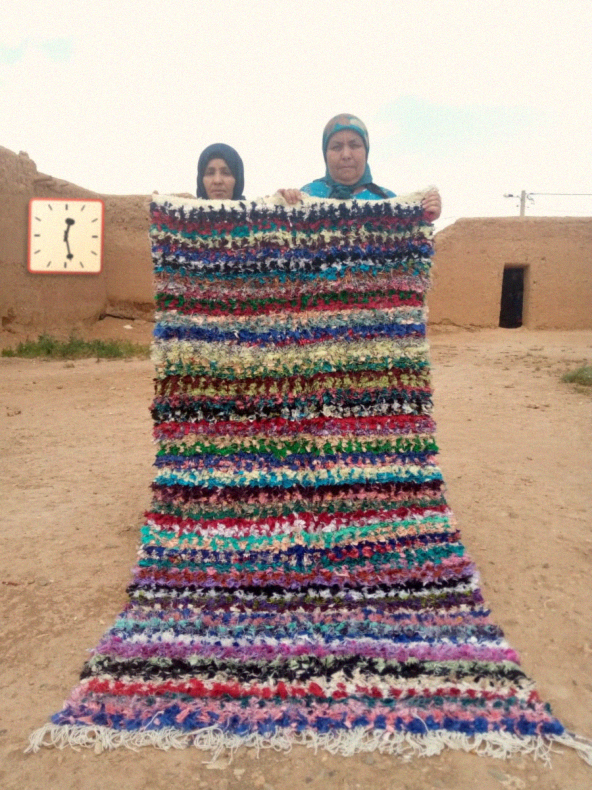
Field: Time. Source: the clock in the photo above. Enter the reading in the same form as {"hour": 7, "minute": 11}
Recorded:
{"hour": 12, "minute": 28}
